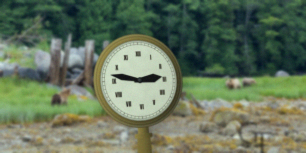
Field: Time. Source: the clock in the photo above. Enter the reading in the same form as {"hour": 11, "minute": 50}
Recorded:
{"hour": 2, "minute": 47}
